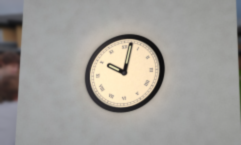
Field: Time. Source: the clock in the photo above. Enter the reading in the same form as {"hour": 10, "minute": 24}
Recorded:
{"hour": 10, "minute": 2}
